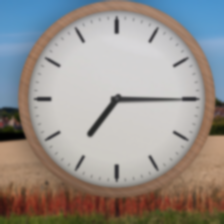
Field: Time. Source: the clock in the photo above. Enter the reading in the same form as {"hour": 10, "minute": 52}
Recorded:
{"hour": 7, "minute": 15}
